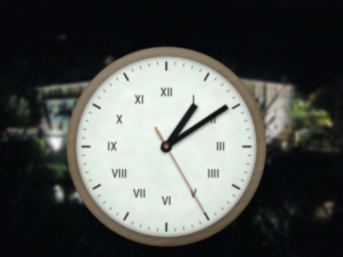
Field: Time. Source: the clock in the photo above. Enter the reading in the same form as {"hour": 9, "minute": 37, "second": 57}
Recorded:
{"hour": 1, "minute": 9, "second": 25}
